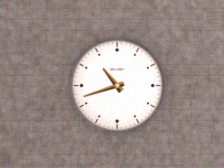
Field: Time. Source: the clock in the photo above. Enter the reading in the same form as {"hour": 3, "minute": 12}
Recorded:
{"hour": 10, "minute": 42}
